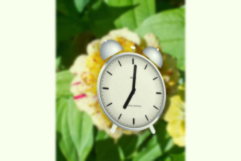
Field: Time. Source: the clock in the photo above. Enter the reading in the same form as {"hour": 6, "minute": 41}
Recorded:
{"hour": 7, "minute": 1}
